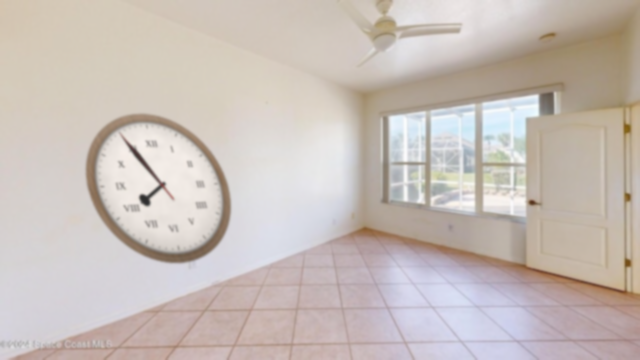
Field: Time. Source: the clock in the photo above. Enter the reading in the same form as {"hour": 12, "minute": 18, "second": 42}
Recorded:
{"hour": 7, "minute": 54, "second": 55}
